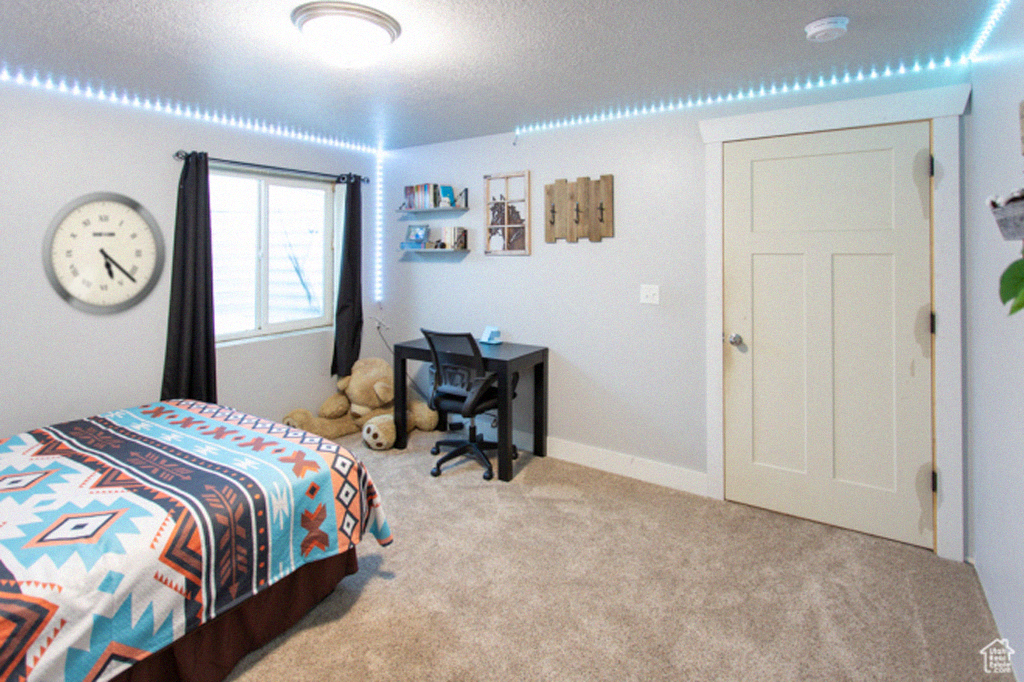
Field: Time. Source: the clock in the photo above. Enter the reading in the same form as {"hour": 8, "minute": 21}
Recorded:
{"hour": 5, "minute": 22}
